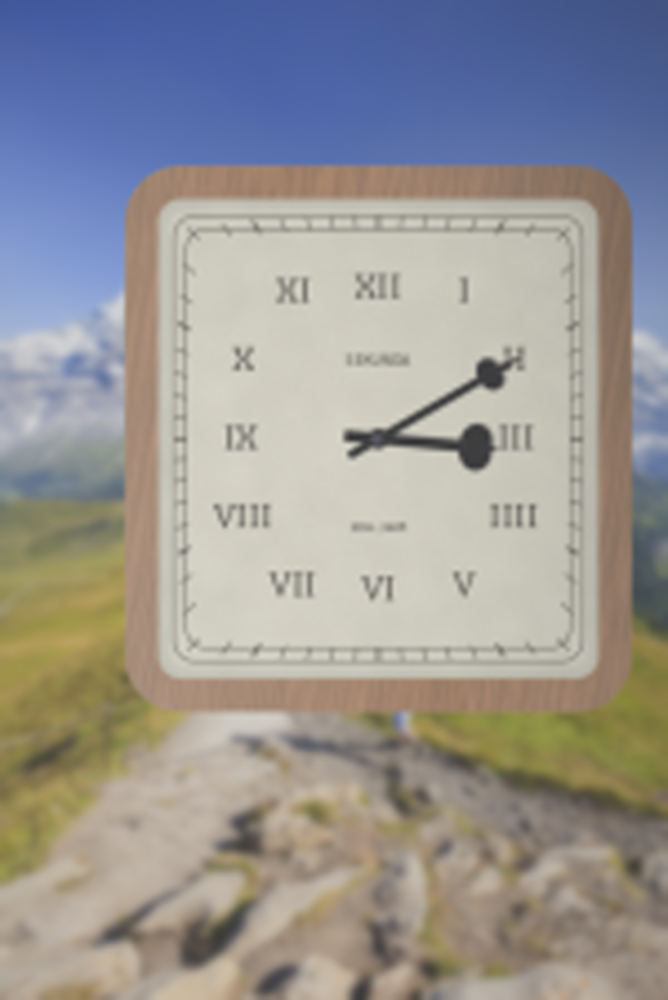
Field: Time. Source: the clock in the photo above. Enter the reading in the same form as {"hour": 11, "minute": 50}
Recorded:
{"hour": 3, "minute": 10}
